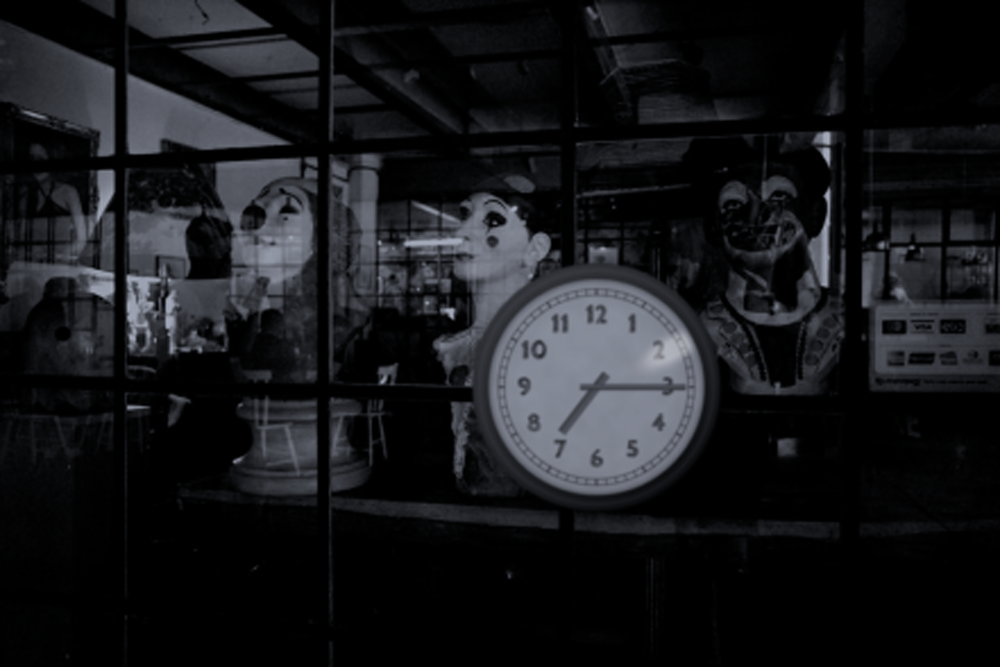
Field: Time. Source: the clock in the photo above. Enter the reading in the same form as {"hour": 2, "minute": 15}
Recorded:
{"hour": 7, "minute": 15}
